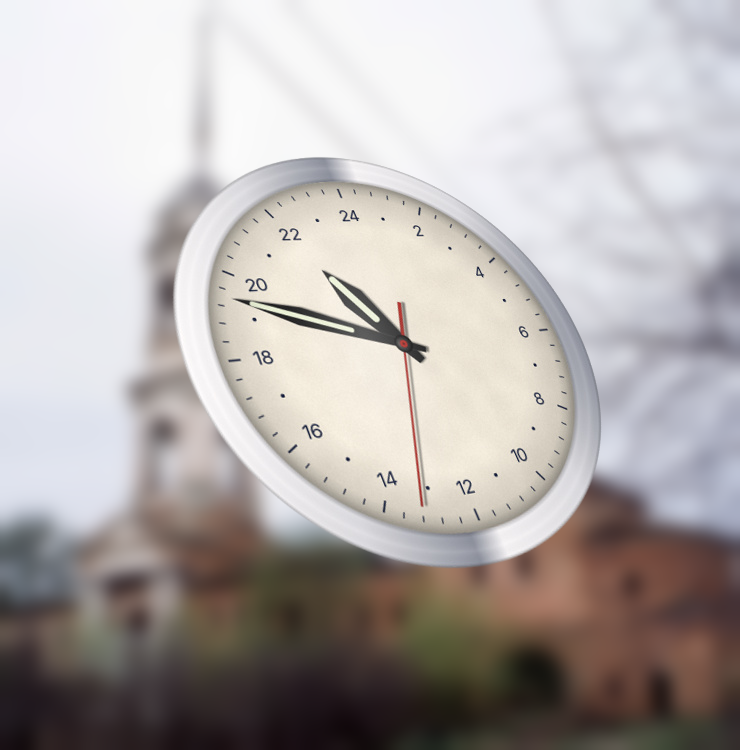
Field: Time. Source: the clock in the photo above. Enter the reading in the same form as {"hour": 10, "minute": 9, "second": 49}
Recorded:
{"hour": 21, "minute": 48, "second": 33}
